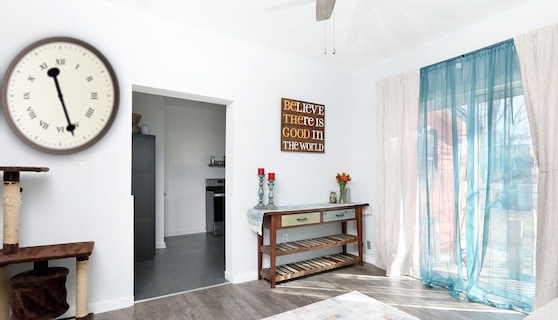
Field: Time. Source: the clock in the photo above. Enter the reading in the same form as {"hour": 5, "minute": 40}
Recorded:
{"hour": 11, "minute": 27}
